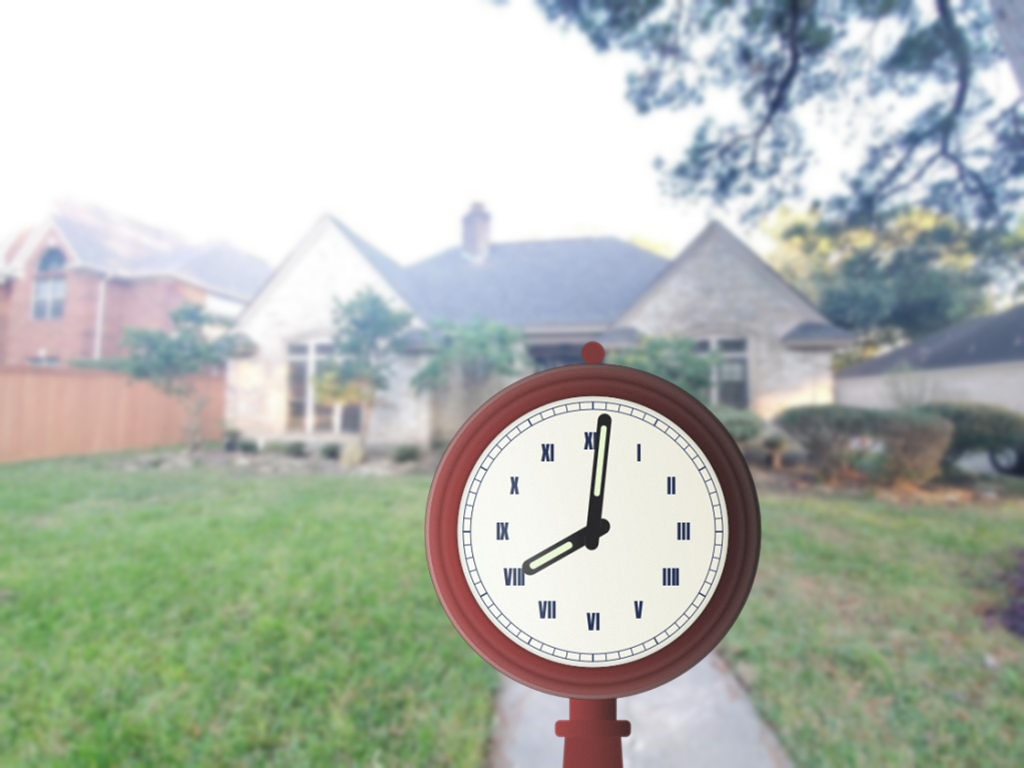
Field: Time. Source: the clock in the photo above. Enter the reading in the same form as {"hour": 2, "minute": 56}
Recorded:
{"hour": 8, "minute": 1}
